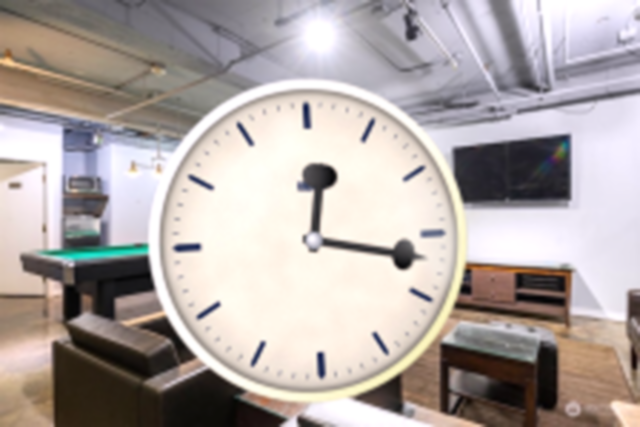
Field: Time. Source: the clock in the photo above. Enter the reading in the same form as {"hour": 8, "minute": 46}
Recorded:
{"hour": 12, "minute": 17}
